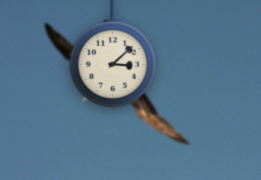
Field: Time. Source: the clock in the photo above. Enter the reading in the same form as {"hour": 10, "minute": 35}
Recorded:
{"hour": 3, "minute": 8}
